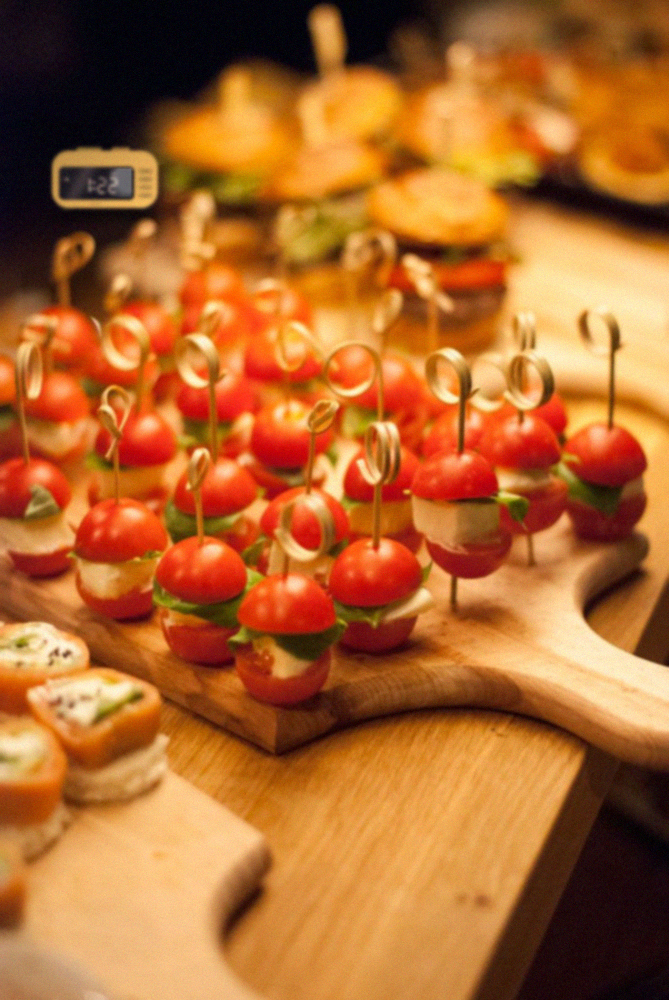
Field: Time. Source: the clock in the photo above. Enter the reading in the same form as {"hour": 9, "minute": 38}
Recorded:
{"hour": 1, "minute": 22}
